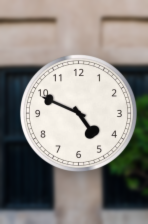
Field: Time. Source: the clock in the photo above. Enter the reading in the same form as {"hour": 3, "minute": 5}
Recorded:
{"hour": 4, "minute": 49}
